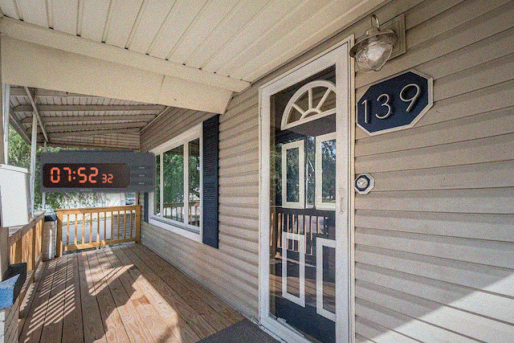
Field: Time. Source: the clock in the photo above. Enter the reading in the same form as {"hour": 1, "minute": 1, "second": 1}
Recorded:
{"hour": 7, "minute": 52, "second": 32}
